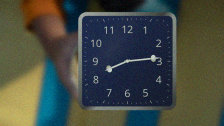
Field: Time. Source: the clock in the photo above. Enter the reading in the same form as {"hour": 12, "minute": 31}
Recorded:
{"hour": 8, "minute": 14}
